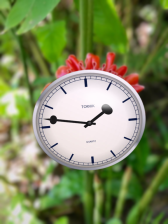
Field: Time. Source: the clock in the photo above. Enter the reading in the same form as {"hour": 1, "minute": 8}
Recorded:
{"hour": 1, "minute": 47}
